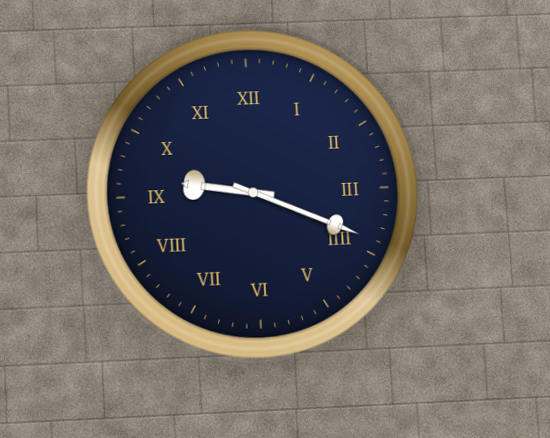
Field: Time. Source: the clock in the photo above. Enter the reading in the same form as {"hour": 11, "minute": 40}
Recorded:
{"hour": 9, "minute": 19}
